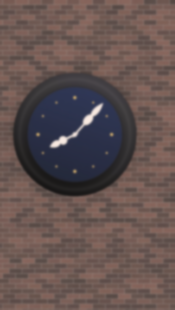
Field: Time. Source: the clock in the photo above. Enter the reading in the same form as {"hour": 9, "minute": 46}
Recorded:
{"hour": 8, "minute": 7}
